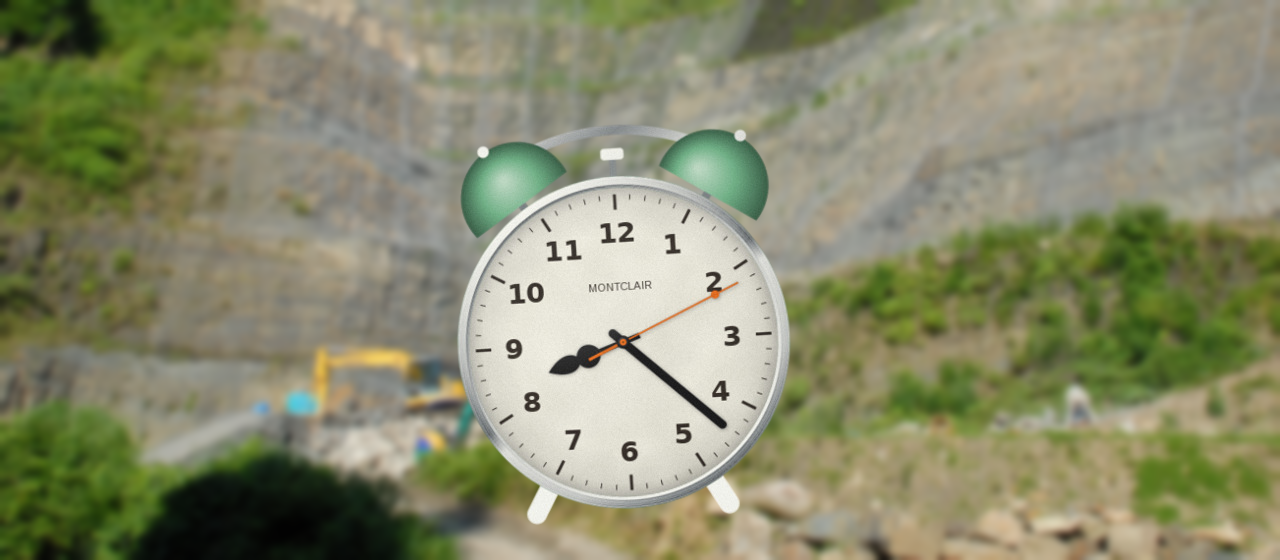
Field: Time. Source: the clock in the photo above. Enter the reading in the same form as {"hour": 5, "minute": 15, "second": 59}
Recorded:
{"hour": 8, "minute": 22, "second": 11}
